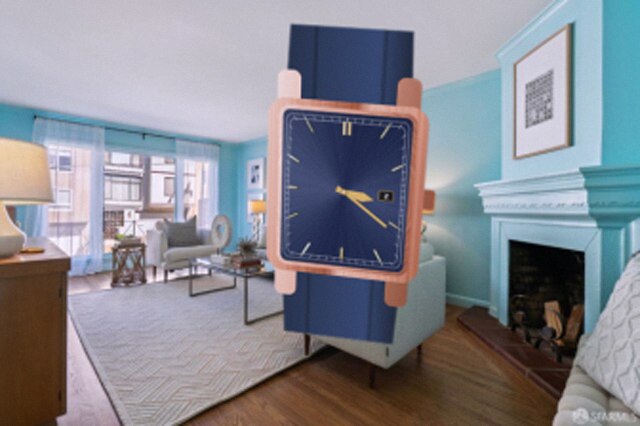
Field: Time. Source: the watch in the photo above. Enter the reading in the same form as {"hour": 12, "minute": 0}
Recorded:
{"hour": 3, "minute": 21}
